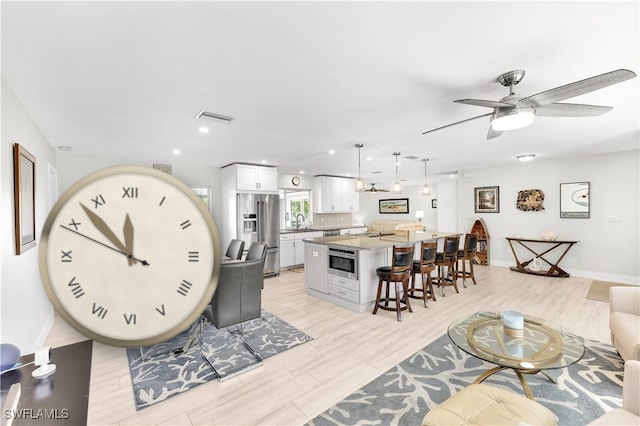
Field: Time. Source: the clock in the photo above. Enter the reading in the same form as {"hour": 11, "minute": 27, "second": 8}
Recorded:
{"hour": 11, "minute": 52, "second": 49}
